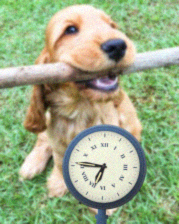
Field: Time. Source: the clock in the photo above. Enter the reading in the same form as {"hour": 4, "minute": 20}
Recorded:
{"hour": 6, "minute": 46}
